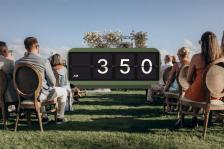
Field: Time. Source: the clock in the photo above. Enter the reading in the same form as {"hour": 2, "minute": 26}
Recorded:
{"hour": 3, "minute": 50}
